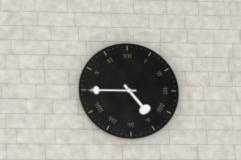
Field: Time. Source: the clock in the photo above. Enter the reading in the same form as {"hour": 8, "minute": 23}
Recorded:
{"hour": 4, "minute": 45}
